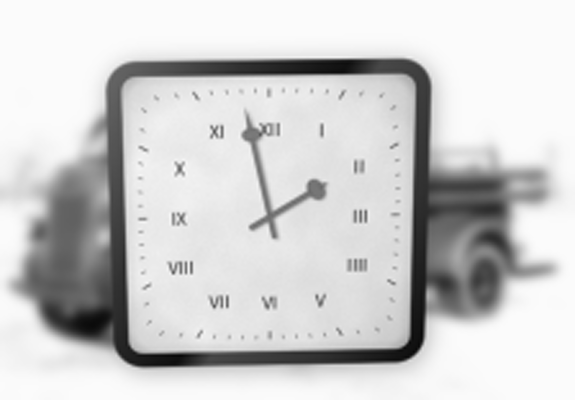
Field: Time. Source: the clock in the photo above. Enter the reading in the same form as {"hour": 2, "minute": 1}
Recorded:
{"hour": 1, "minute": 58}
